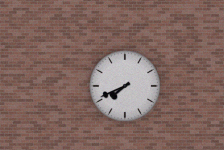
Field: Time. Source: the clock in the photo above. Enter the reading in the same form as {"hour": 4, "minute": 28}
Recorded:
{"hour": 7, "minute": 41}
